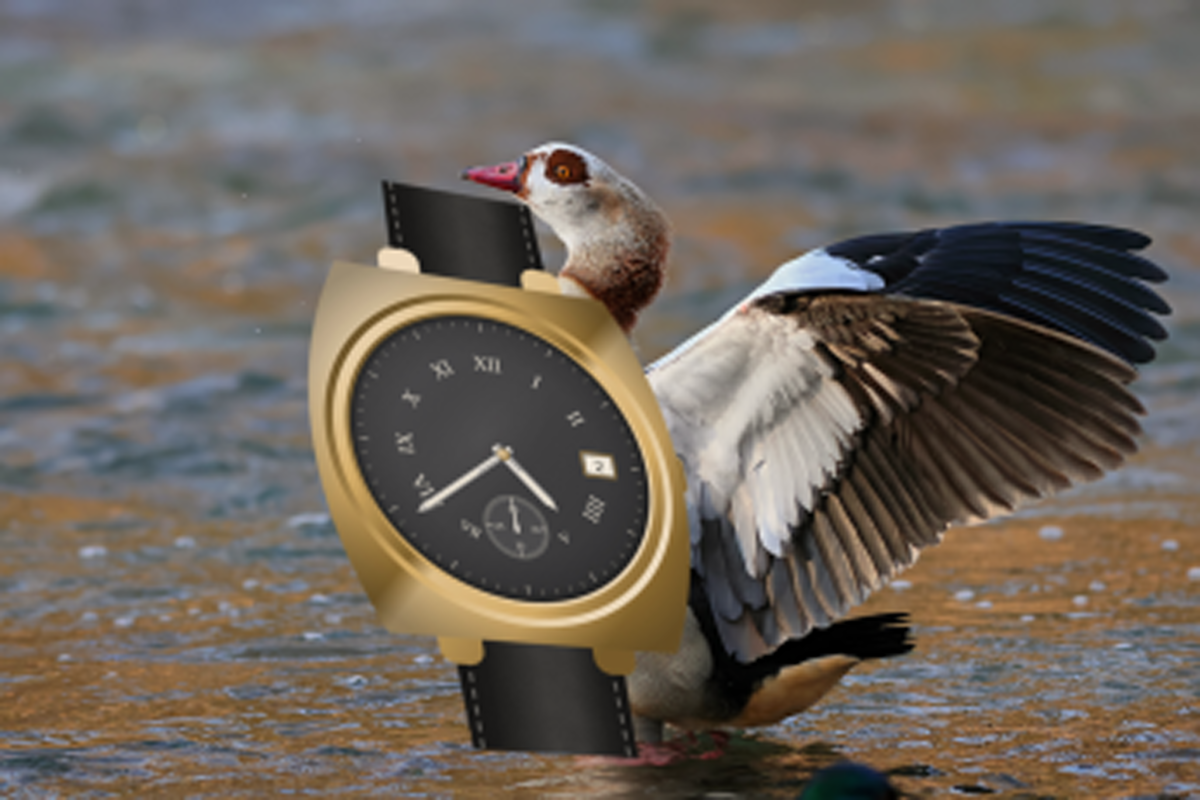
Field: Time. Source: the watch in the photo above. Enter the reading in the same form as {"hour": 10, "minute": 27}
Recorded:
{"hour": 4, "minute": 39}
